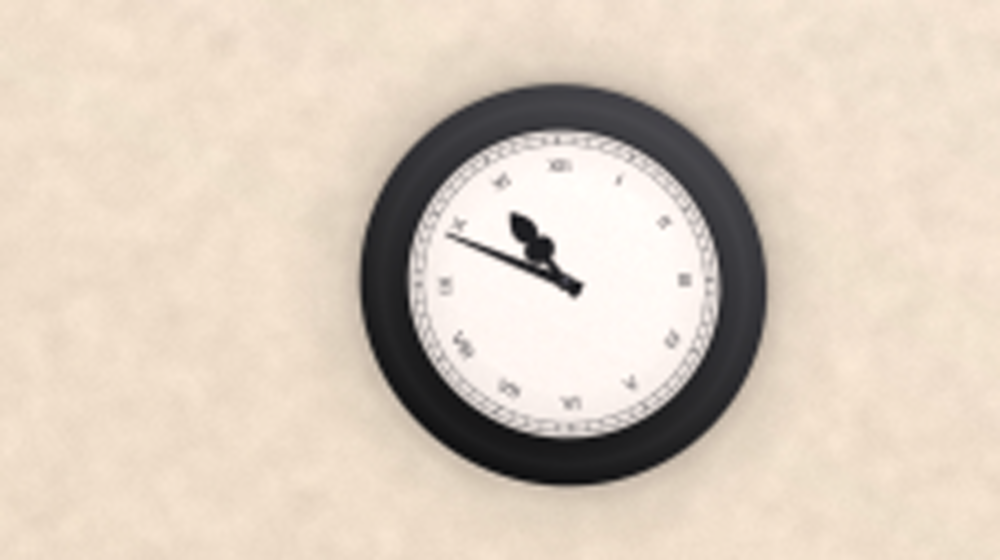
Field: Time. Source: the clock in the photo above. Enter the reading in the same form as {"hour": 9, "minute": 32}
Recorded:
{"hour": 10, "minute": 49}
